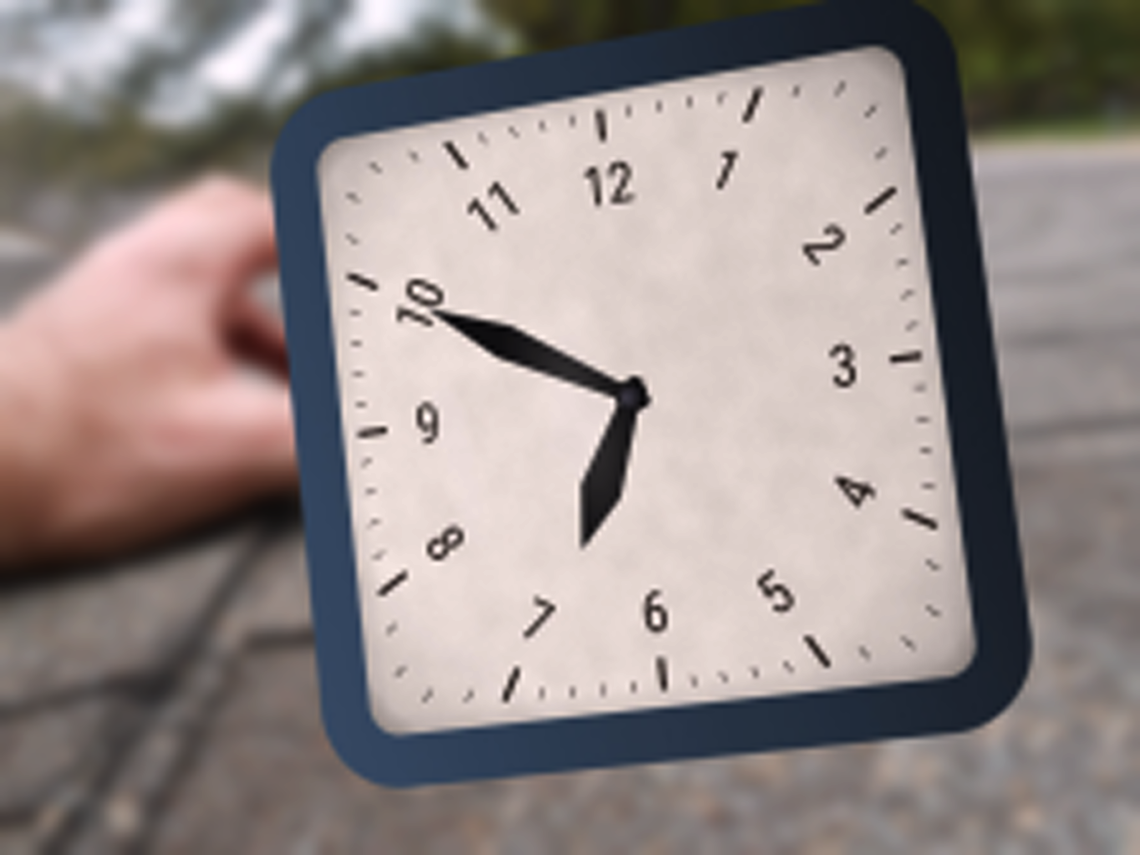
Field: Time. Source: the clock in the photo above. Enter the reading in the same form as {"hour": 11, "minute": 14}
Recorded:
{"hour": 6, "minute": 50}
